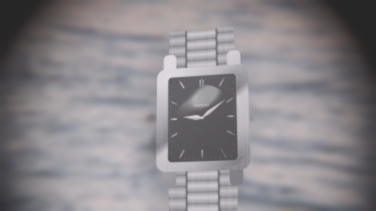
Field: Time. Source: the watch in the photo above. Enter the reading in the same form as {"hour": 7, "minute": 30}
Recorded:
{"hour": 9, "minute": 9}
